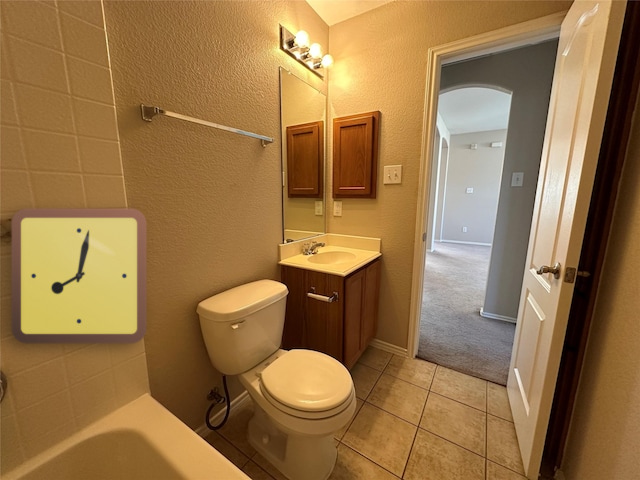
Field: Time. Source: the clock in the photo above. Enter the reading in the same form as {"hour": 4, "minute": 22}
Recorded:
{"hour": 8, "minute": 2}
